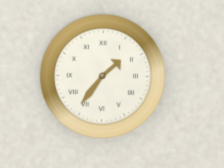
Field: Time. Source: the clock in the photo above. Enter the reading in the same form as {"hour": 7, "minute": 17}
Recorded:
{"hour": 1, "minute": 36}
